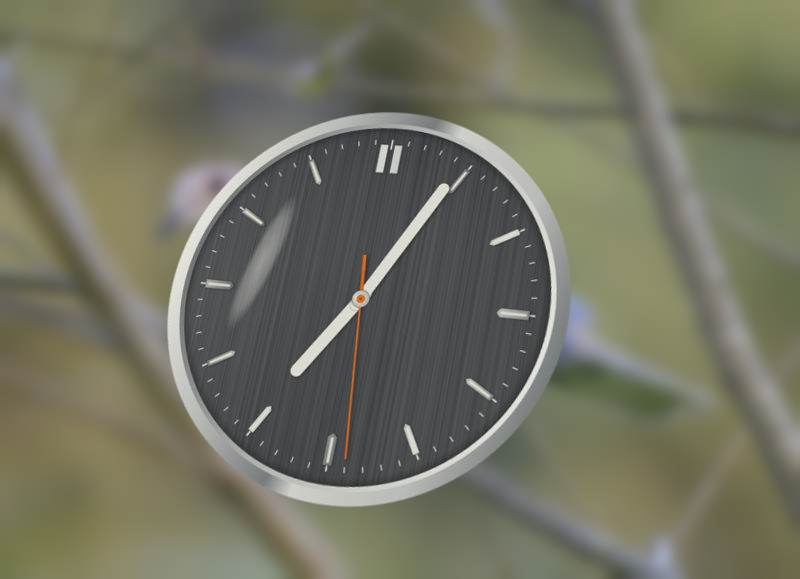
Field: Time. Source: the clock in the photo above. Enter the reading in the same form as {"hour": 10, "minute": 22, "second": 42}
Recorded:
{"hour": 7, "minute": 4, "second": 29}
